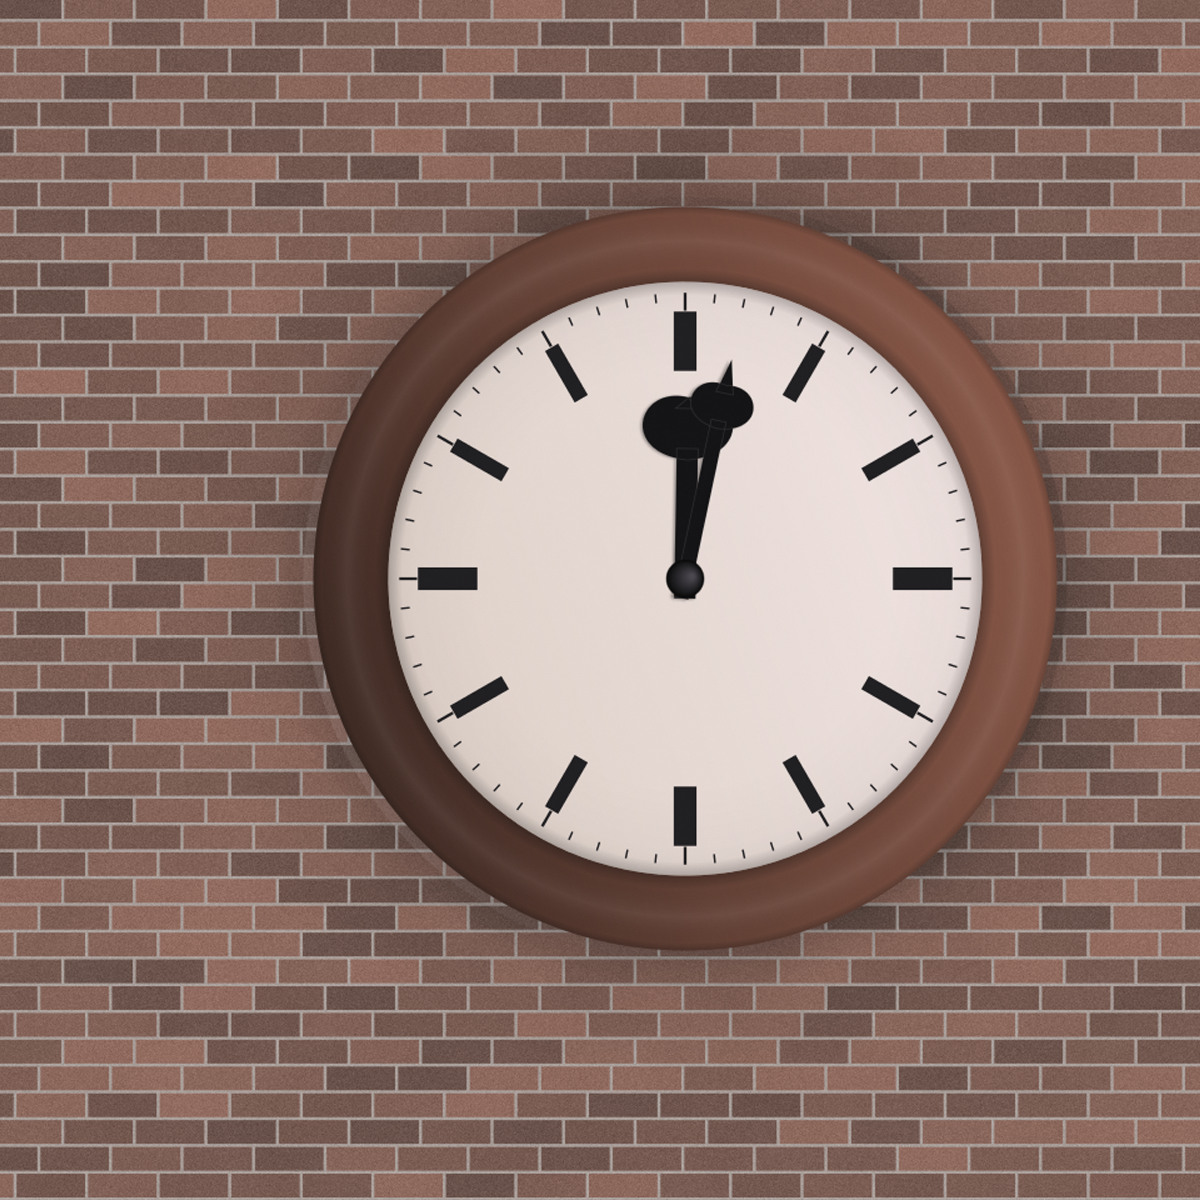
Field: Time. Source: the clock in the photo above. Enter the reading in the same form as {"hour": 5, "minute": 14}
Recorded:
{"hour": 12, "minute": 2}
